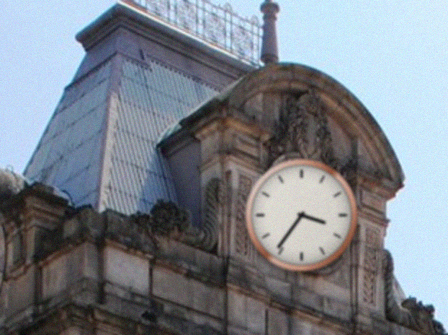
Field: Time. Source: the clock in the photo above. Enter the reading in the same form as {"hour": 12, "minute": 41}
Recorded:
{"hour": 3, "minute": 36}
